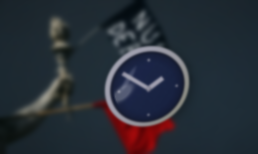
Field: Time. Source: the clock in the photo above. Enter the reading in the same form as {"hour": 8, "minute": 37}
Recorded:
{"hour": 1, "minute": 51}
